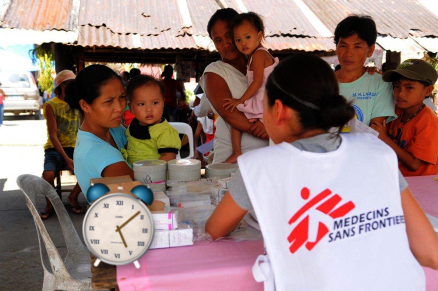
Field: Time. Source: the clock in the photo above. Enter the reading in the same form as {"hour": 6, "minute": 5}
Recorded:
{"hour": 5, "minute": 8}
